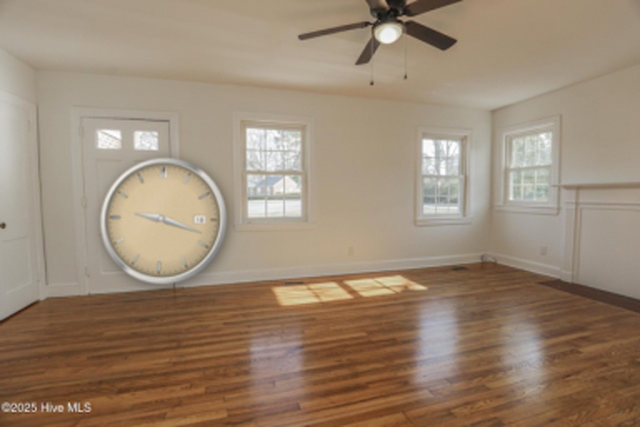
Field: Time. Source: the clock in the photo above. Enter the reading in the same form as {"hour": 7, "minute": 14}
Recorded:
{"hour": 9, "minute": 18}
